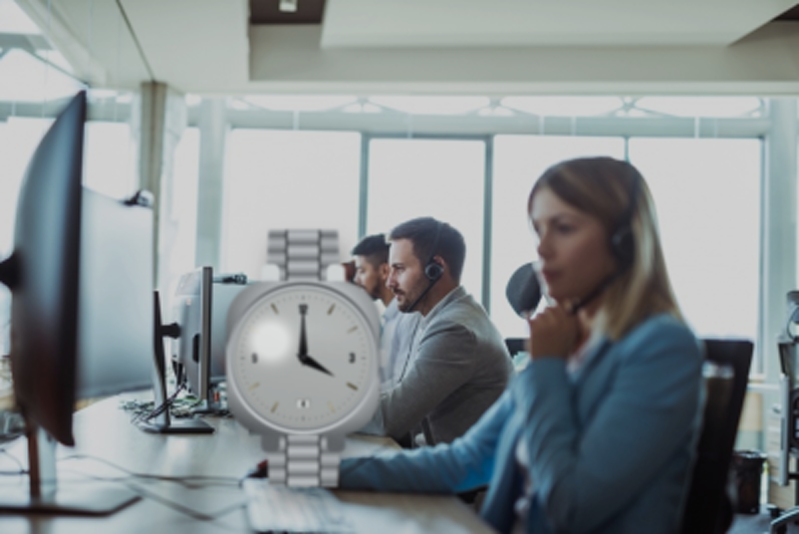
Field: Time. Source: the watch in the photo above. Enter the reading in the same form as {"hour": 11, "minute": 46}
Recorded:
{"hour": 4, "minute": 0}
